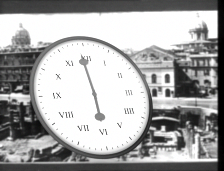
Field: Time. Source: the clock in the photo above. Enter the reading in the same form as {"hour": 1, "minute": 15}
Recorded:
{"hour": 5, "minute": 59}
